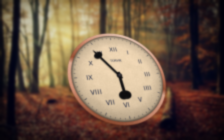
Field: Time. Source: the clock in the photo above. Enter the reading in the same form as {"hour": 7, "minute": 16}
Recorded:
{"hour": 5, "minute": 54}
